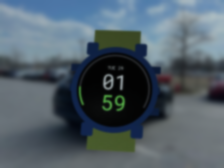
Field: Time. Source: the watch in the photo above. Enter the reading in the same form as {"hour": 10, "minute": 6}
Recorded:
{"hour": 1, "minute": 59}
